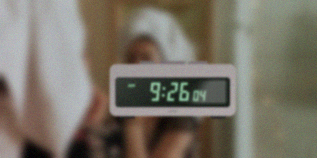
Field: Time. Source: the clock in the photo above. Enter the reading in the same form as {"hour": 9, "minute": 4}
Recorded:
{"hour": 9, "minute": 26}
